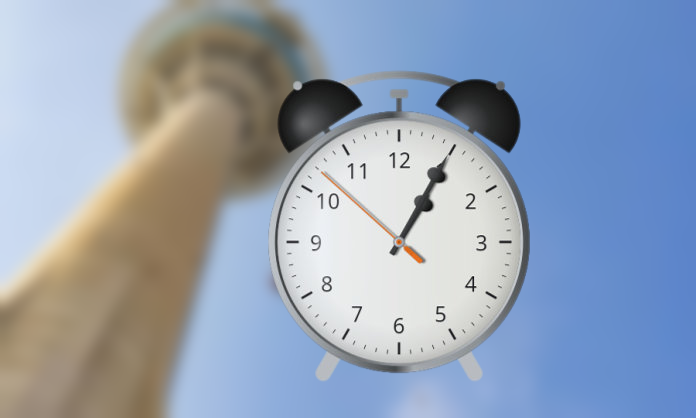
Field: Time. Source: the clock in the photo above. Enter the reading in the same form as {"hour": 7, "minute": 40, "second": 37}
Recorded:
{"hour": 1, "minute": 4, "second": 52}
